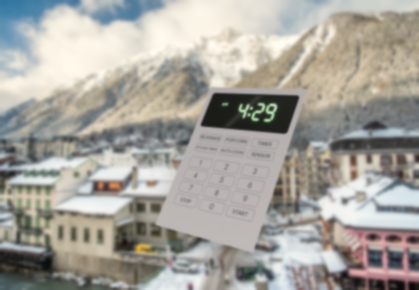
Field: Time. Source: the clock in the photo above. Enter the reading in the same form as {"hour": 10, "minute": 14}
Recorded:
{"hour": 4, "minute": 29}
